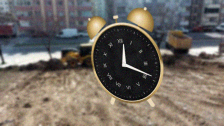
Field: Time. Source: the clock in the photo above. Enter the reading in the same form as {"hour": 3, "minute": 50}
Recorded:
{"hour": 12, "minute": 19}
